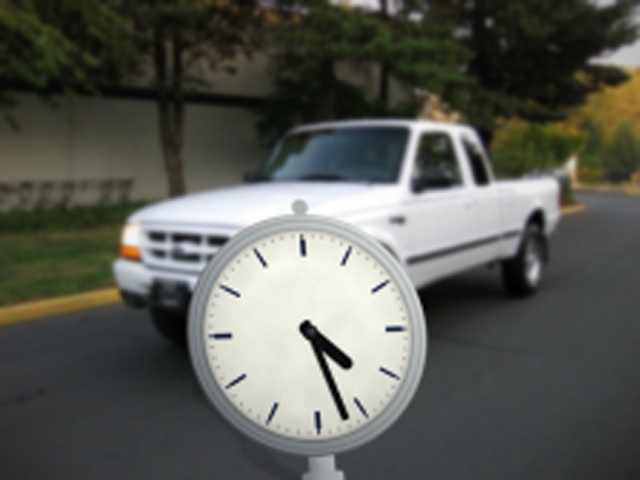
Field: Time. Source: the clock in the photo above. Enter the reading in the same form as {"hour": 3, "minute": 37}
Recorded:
{"hour": 4, "minute": 27}
